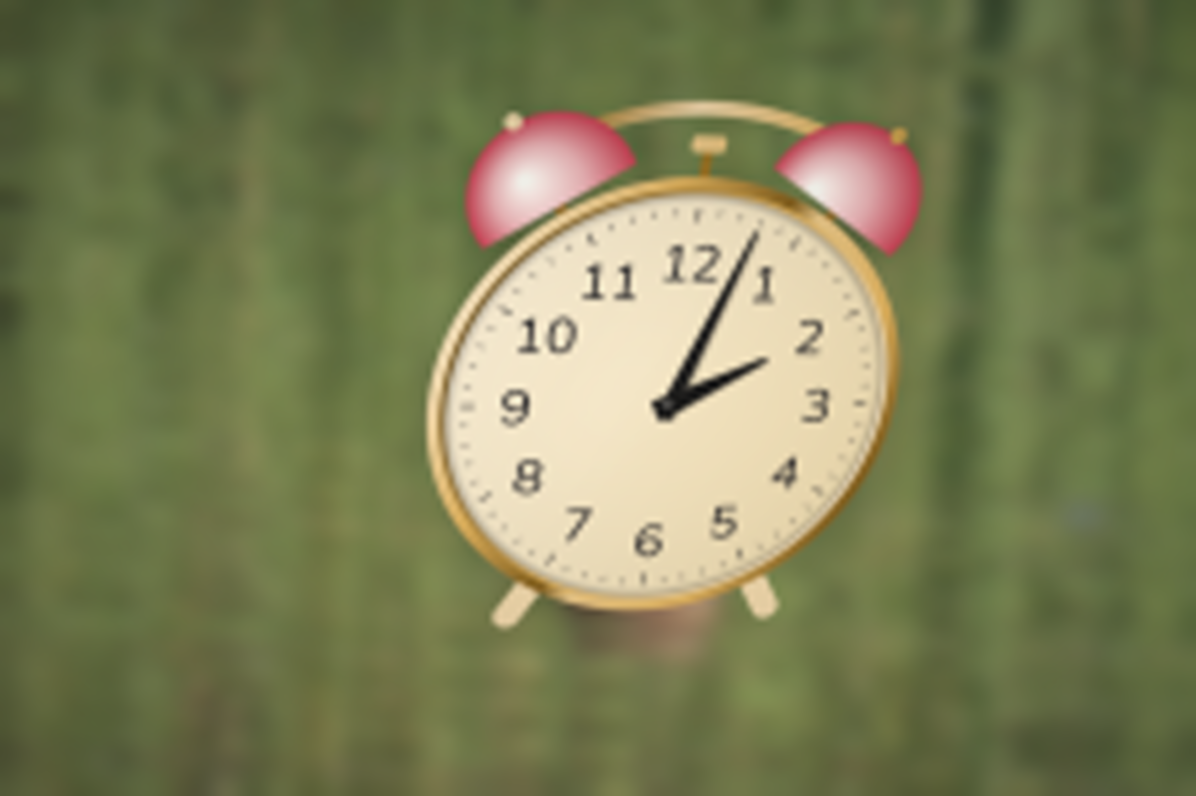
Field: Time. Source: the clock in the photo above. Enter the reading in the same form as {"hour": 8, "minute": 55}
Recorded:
{"hour": 2, "minute": 3}
